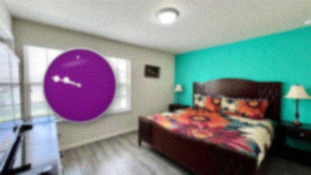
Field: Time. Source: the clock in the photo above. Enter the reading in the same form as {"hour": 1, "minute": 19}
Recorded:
{"hour": 9, "minute": 48}
